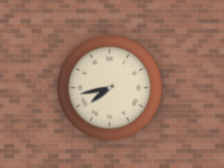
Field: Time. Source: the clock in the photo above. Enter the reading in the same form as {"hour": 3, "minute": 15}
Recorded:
{"hour": 7, "minute": 43}
